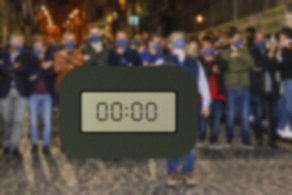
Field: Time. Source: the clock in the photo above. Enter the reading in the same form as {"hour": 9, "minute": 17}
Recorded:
{"hour": 0, "minute": 0}
